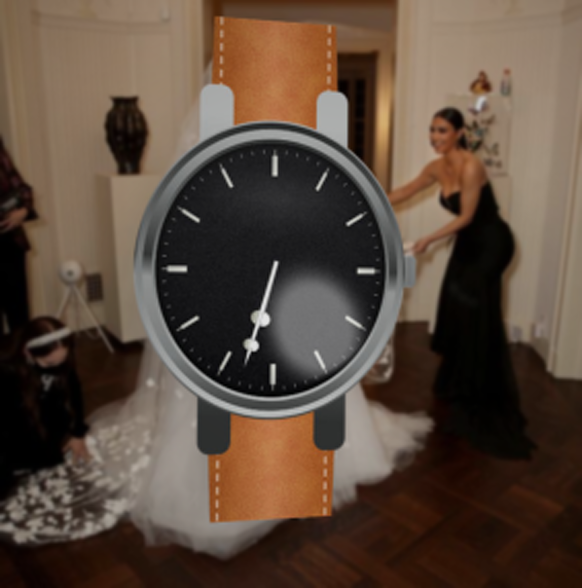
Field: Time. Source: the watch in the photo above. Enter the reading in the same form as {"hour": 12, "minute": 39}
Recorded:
{"hour": 6, "minute": 33}
